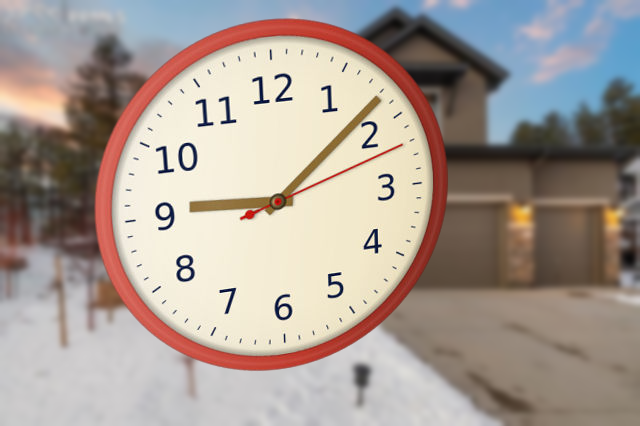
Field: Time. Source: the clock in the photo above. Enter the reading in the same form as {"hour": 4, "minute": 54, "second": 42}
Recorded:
{"hour": 9, "minute": 8, "second": 12}
